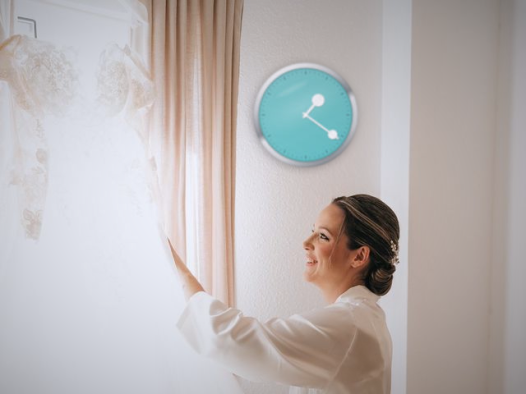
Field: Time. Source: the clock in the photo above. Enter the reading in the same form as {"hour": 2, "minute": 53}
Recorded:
{"hour": 1, "minute": 21}
